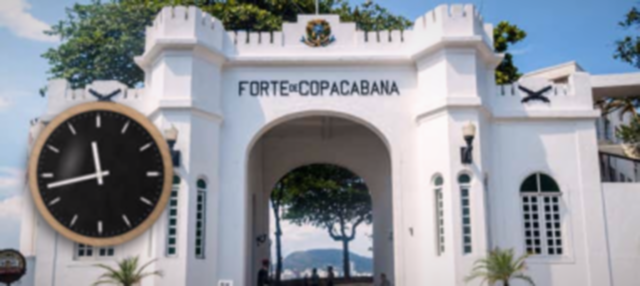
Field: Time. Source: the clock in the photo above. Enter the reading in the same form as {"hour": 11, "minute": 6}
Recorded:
{"hour": 11, "minute": 43}
